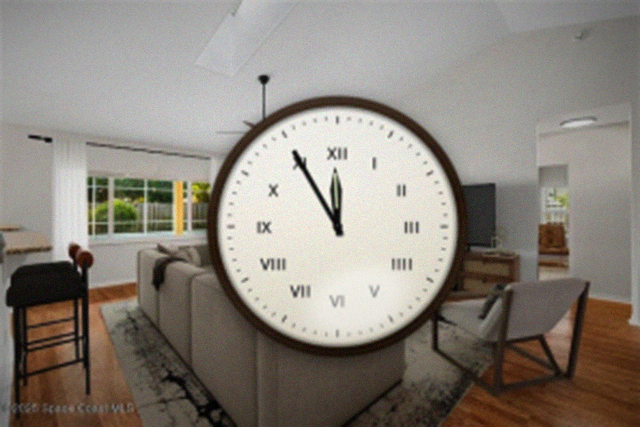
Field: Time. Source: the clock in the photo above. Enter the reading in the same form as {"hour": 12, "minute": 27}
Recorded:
{"hour": 11, "minute": 55}
